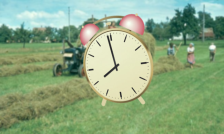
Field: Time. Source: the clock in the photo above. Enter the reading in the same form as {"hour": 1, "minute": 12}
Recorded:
{"hour": 7, "minute": 59}
